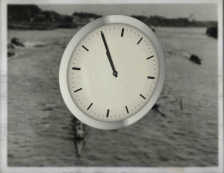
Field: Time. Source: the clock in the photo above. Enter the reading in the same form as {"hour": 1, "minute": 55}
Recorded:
{"hour": 10, "minute": 55}
